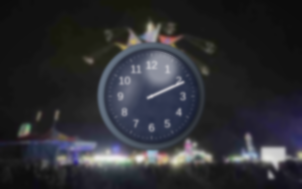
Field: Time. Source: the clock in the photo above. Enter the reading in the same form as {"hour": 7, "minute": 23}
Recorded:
{"hour": 2, "minute": 11}
